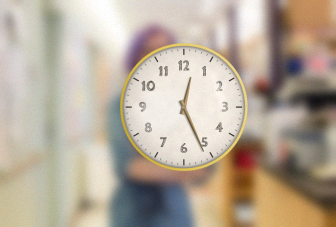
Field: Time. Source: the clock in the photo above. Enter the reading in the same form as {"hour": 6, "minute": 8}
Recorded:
{"hour": 12, "minute": 26}
